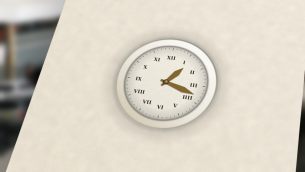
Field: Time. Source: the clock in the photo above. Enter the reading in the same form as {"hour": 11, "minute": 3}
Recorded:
{"hour": 1, "minute": 18}
